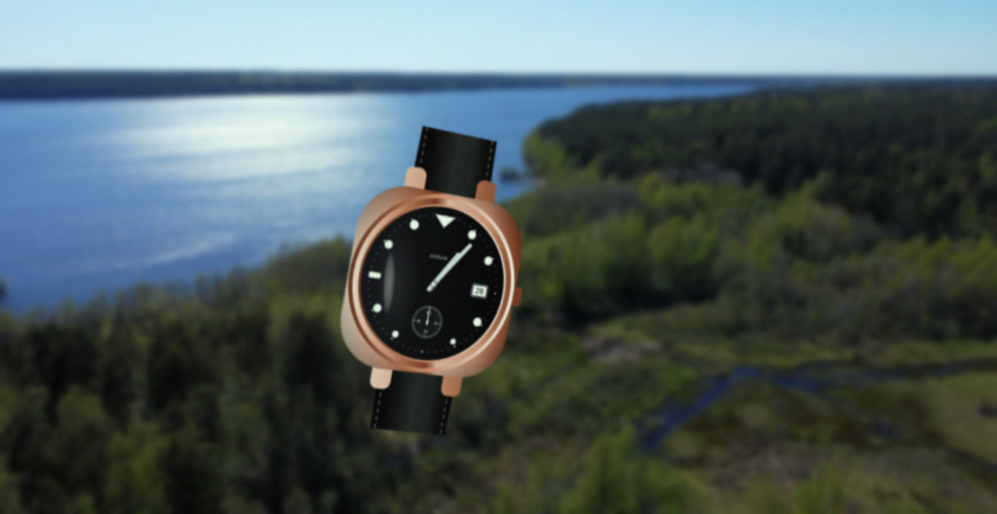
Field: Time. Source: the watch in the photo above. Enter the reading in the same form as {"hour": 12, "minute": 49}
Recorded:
{"hour": 1, "minute": 6}
